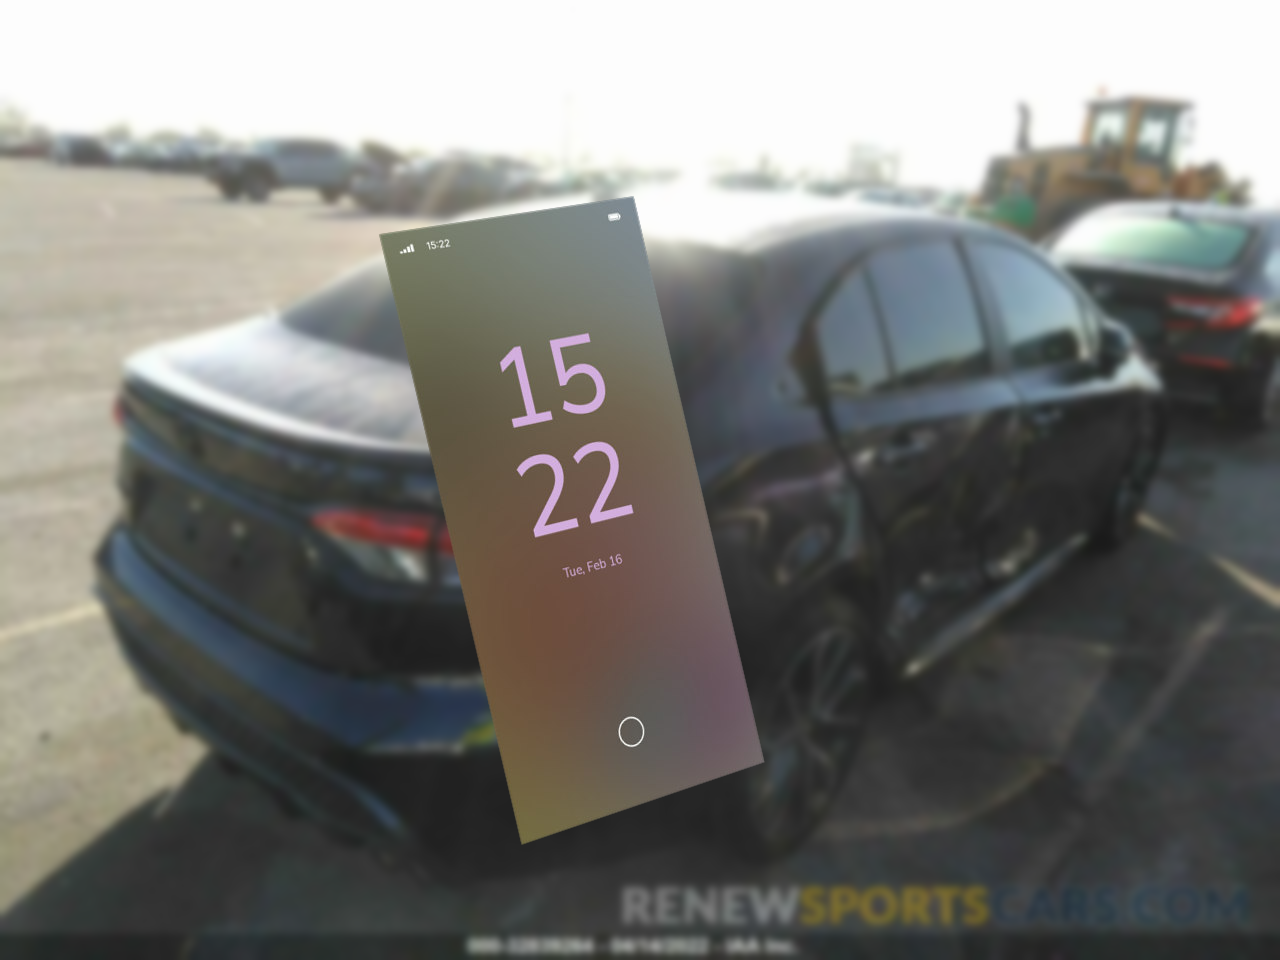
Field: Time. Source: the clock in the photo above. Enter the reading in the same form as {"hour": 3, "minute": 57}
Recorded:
{"hour": 15, "minute": 22}
